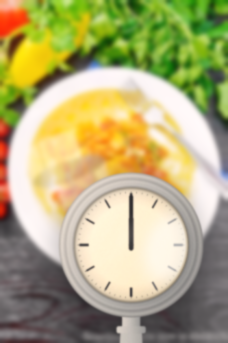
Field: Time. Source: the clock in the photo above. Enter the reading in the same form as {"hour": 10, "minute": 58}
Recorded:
{"hour": 12, "minute": 0}
